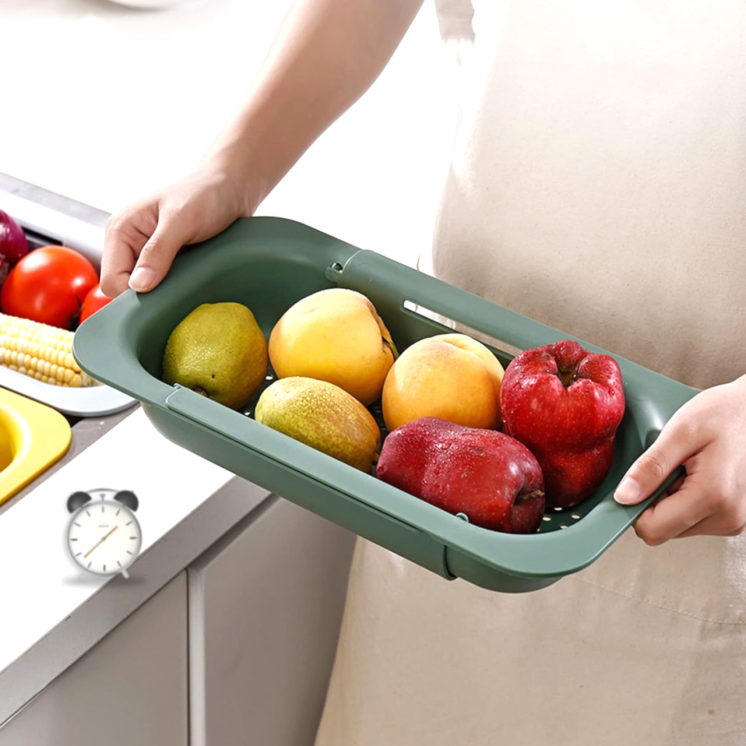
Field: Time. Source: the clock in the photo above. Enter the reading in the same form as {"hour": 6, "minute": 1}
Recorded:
{"hour": 1, "minute": 38}
